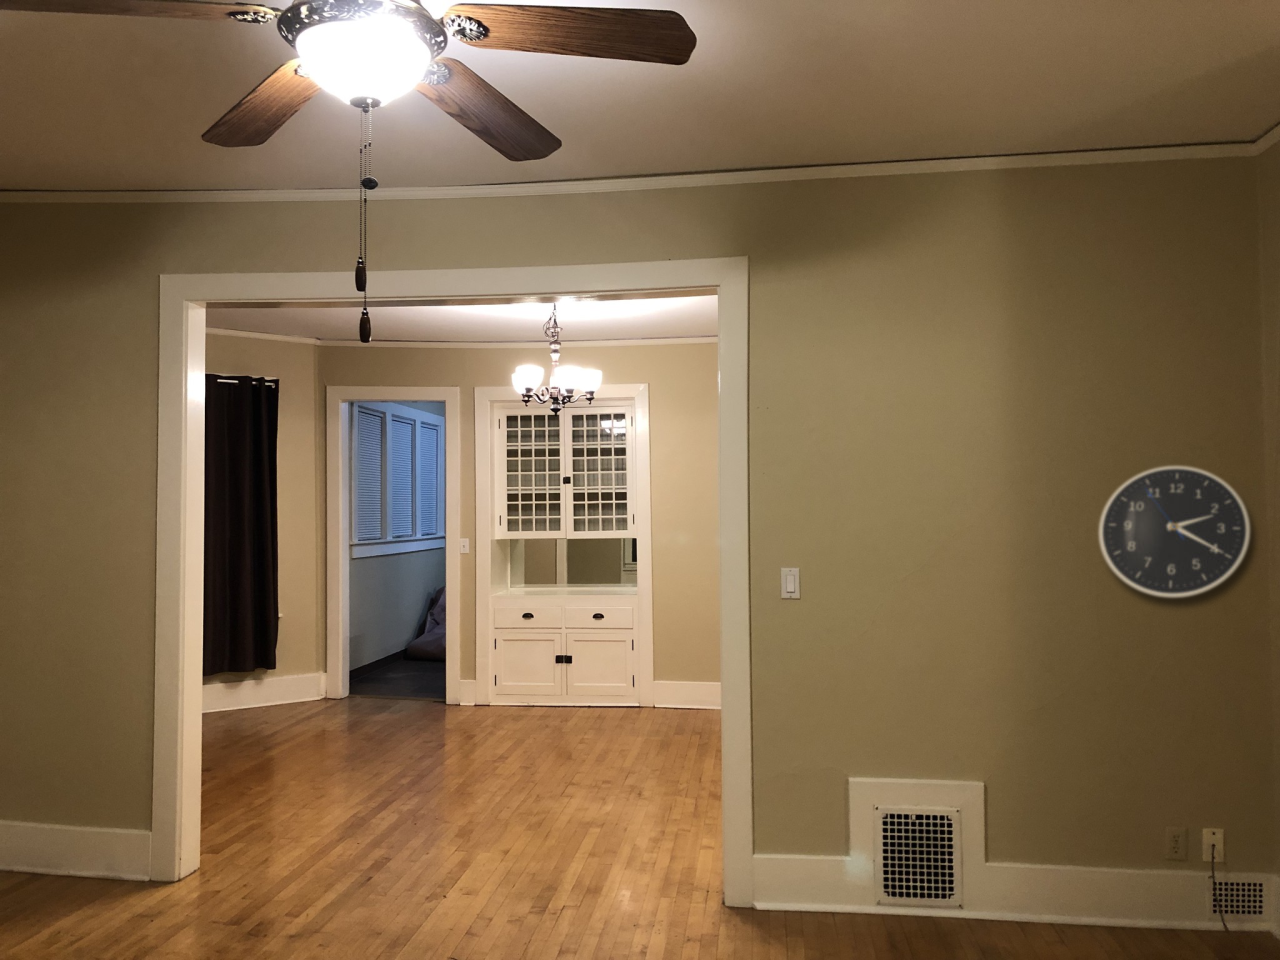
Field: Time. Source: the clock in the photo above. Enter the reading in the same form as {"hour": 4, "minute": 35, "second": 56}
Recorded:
{"hour": 2, "minute": 19, "second": 54}
